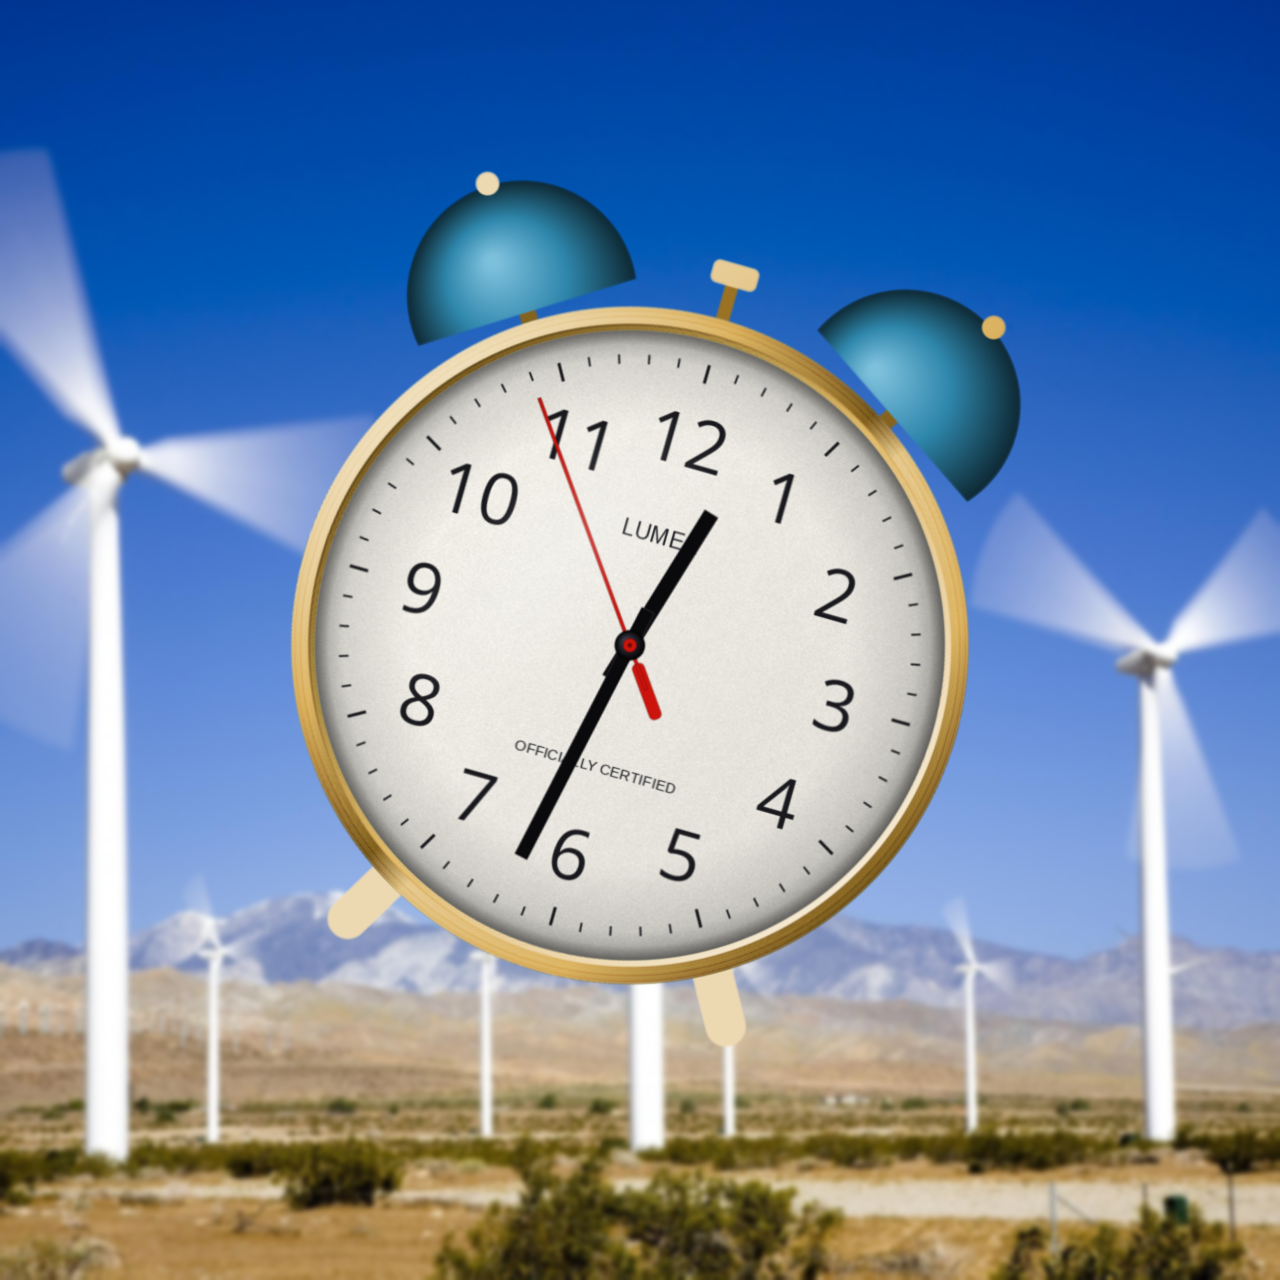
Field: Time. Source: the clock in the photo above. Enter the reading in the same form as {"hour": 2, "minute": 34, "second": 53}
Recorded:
{"hour": 12, "minute": 31, "second": 54}
